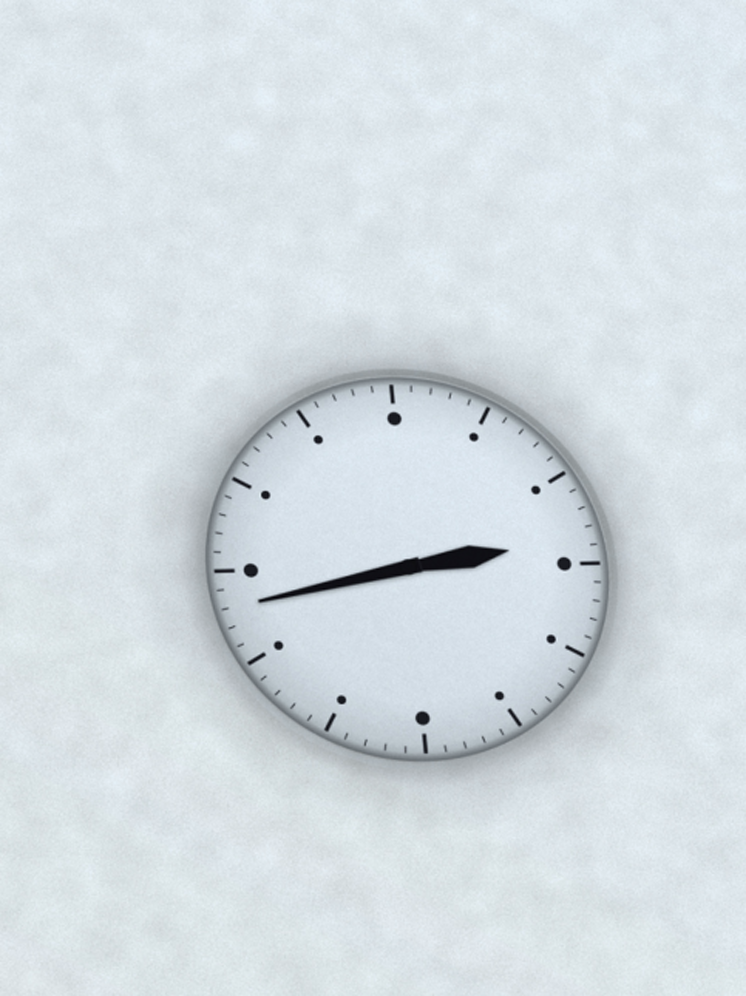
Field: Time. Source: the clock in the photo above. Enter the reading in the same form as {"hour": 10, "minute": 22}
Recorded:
{"hour": 2, "minute": 43}
